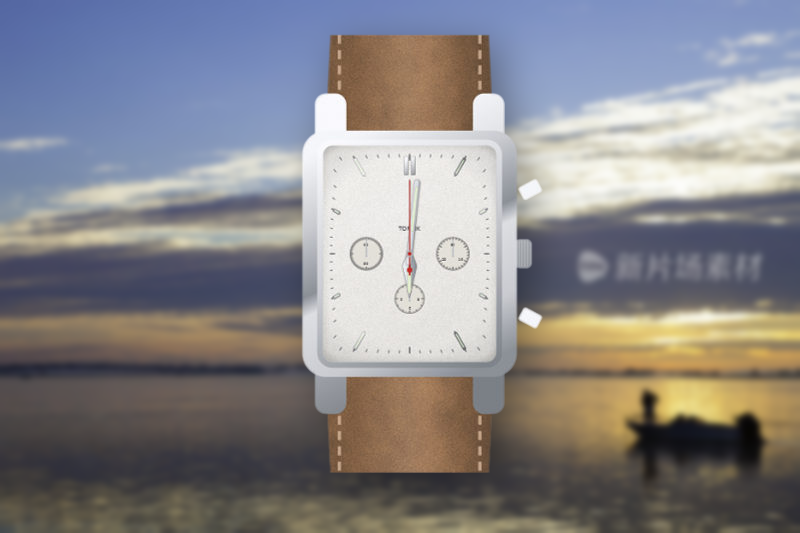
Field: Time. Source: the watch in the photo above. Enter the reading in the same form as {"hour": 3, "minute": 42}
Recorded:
{"hour": 6, "minute": 1}
